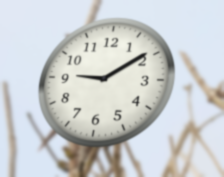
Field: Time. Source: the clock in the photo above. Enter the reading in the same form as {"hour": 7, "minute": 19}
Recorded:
{"hour": 9, "minute": 9}
